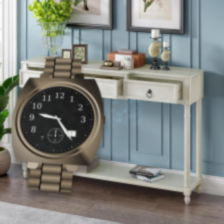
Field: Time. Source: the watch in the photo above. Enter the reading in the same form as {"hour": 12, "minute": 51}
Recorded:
{"hour": 9, "minute": 24}
